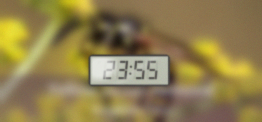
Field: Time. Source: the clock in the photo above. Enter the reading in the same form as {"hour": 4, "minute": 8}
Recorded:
{"hour": 23, "minute": 55}
